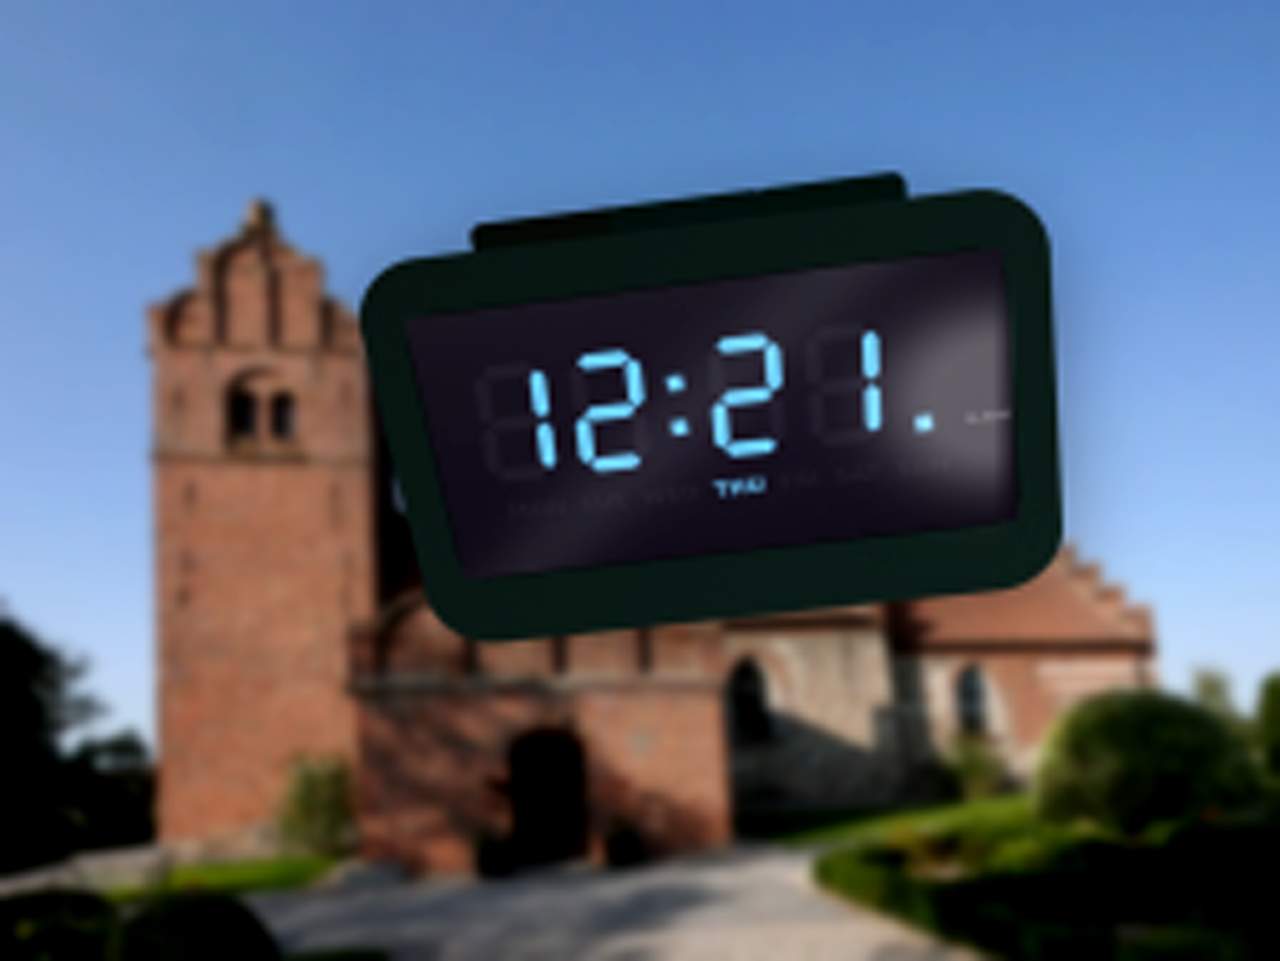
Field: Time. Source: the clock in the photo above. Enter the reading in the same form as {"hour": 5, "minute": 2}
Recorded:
{"hour": 12, "minute": 21}
